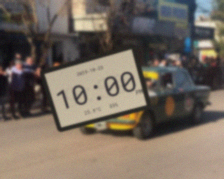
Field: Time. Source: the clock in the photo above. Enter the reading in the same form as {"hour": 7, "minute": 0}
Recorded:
{"hour": 10, "minute": 0}
